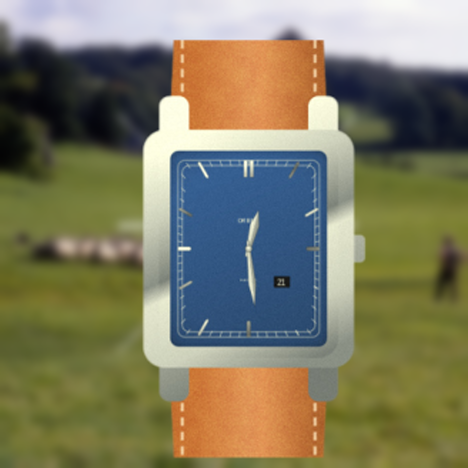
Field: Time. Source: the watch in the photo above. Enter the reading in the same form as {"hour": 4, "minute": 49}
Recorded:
{"hour": 12, "minute": 29}
